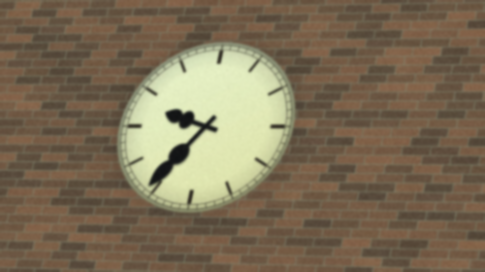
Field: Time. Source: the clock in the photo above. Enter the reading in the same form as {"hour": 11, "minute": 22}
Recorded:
{"hour": 9, "minute": 36}
